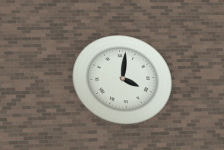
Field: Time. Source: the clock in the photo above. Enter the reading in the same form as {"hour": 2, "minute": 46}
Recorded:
{"hour": 4, "minute": 2}
